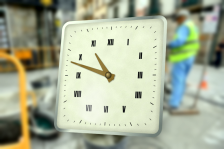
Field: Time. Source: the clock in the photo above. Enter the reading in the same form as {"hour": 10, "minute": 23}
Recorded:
{"hour": 10, "minute": 48}
